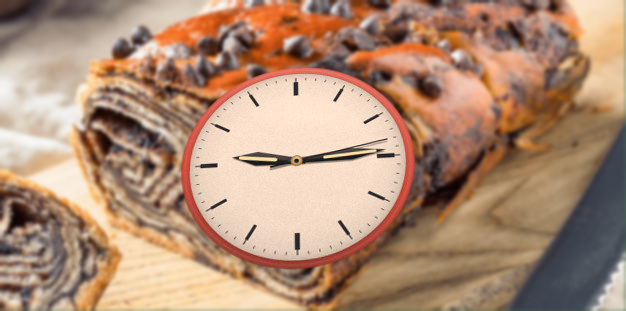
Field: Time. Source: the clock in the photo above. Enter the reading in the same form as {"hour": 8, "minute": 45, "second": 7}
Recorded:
{"hour": 9, "minute": 14, "second": 13}
